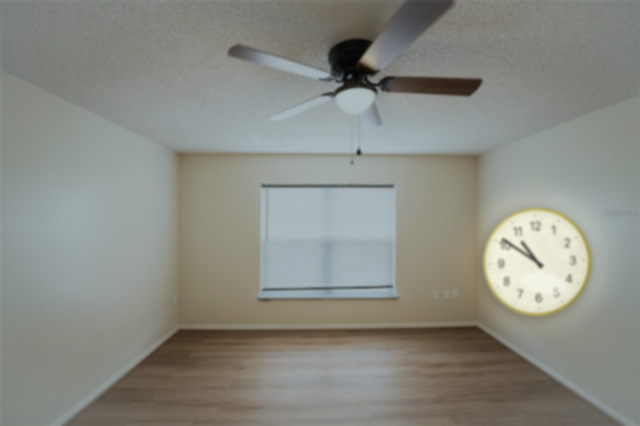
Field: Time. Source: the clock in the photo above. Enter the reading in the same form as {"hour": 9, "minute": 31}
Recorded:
{"hour": 10, "minute": 51}
